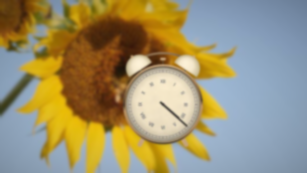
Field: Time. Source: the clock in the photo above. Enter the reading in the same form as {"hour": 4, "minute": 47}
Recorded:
{"hour": 4, "minute": 22}
